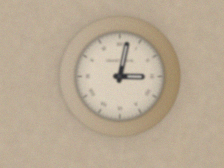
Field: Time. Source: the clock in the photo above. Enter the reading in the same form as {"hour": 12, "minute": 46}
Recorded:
{"hour": 3, "minute": 2}
